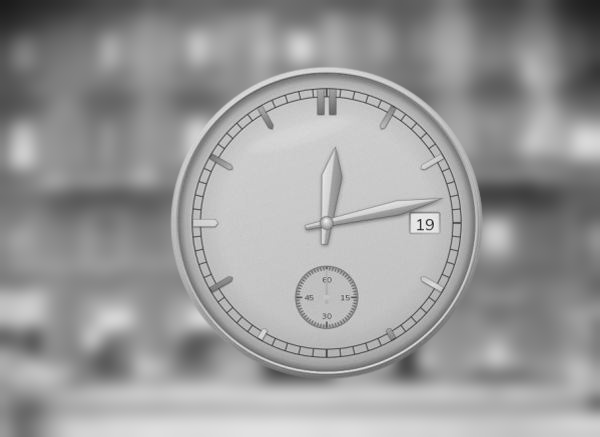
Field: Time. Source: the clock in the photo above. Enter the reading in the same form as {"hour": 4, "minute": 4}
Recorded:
{"hour": 12, "minute": 13}
